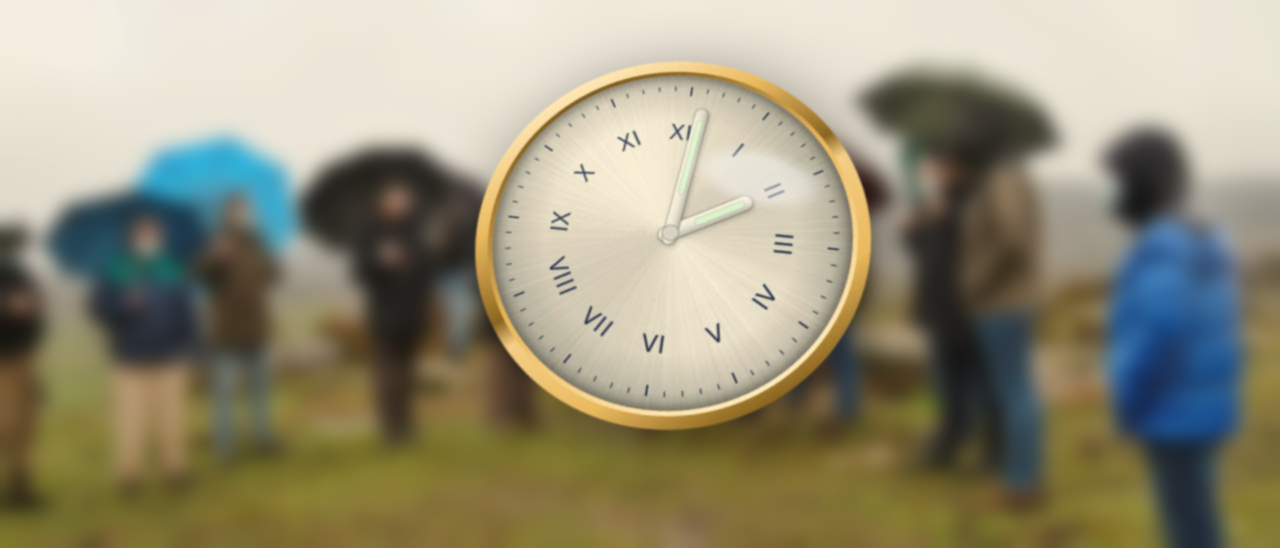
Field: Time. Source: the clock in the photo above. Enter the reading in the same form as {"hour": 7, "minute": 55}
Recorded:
{"hour": 2, "minute": 1}
